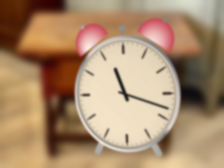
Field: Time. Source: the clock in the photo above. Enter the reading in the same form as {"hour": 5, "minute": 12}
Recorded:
{"hour": 11, "minute": 18}
